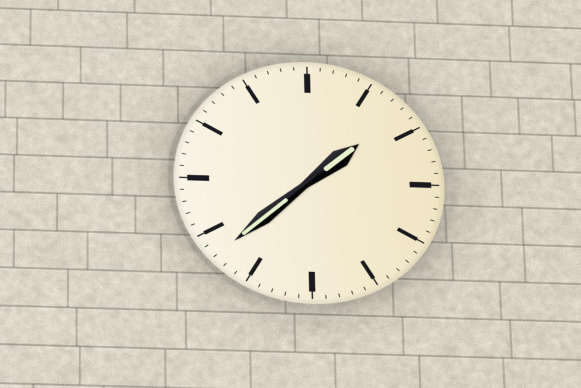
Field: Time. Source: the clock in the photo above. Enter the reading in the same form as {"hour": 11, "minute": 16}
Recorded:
{"hour": 1, "minute": 38}
